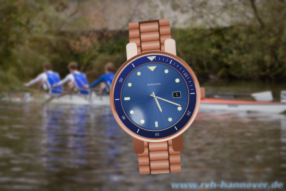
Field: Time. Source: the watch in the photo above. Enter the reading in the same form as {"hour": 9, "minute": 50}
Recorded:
{"hour": 5, "minute": 19}
